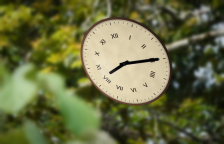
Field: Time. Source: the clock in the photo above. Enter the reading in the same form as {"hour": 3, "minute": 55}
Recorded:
{"hour": 8, "minute": 15}
